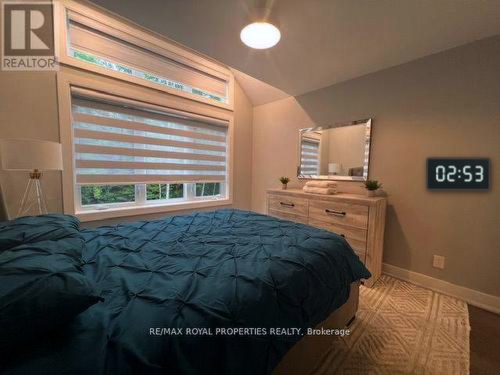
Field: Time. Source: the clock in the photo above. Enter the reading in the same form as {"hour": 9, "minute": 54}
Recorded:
{"hour": 2, "minute": 53}
